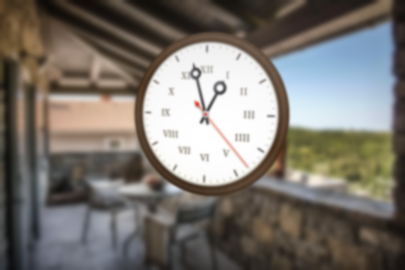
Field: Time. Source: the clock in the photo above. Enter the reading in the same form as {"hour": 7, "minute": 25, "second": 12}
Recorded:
{"hour": 12, "minute": 57, "second": 23}
